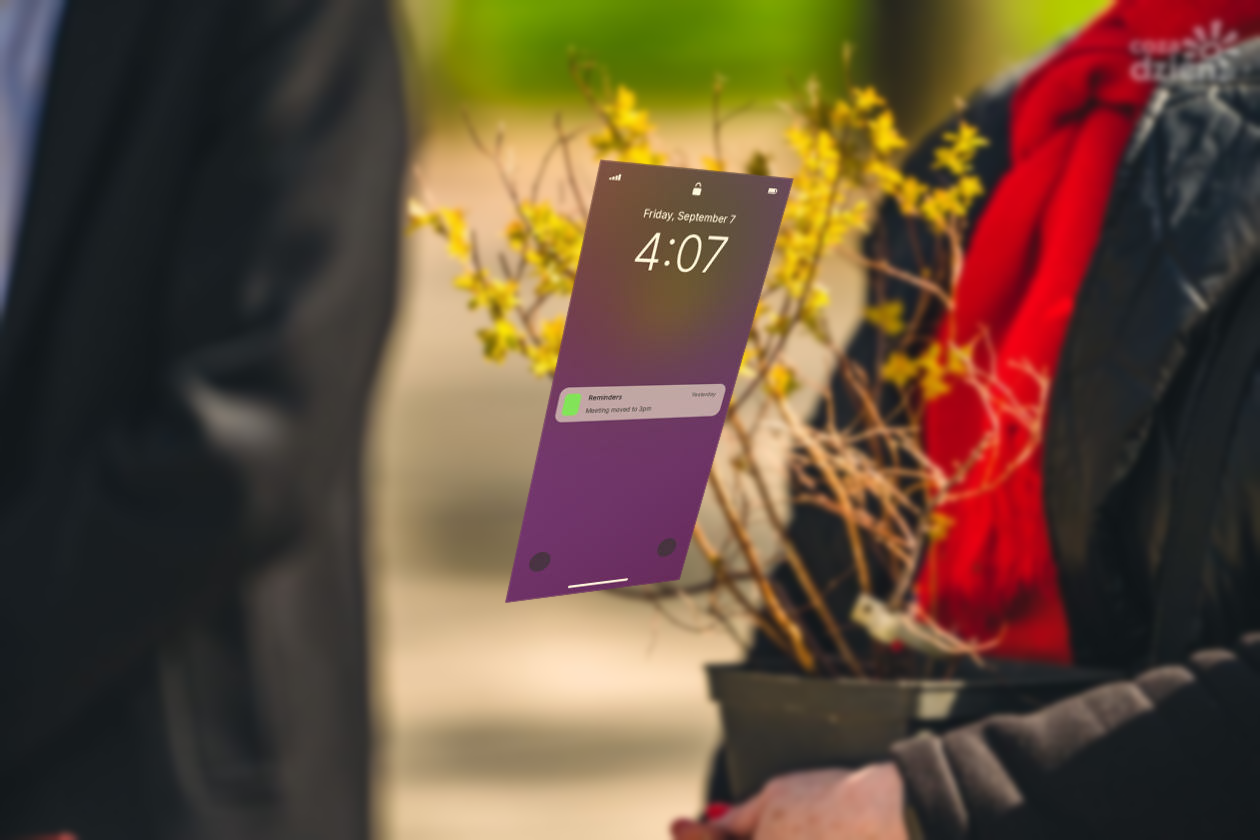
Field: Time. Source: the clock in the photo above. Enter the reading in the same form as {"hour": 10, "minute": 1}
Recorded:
{"hour": 4, "minute": 7}
